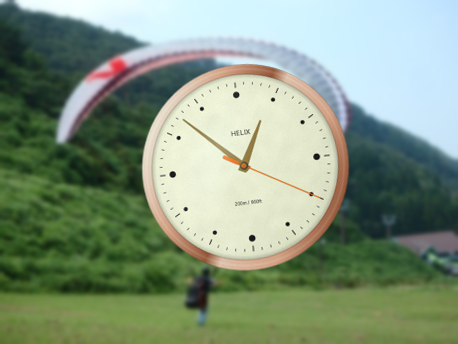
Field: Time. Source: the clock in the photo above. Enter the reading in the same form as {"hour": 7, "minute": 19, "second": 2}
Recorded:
{"hour": 12, "minute": 52, "second": 20}
